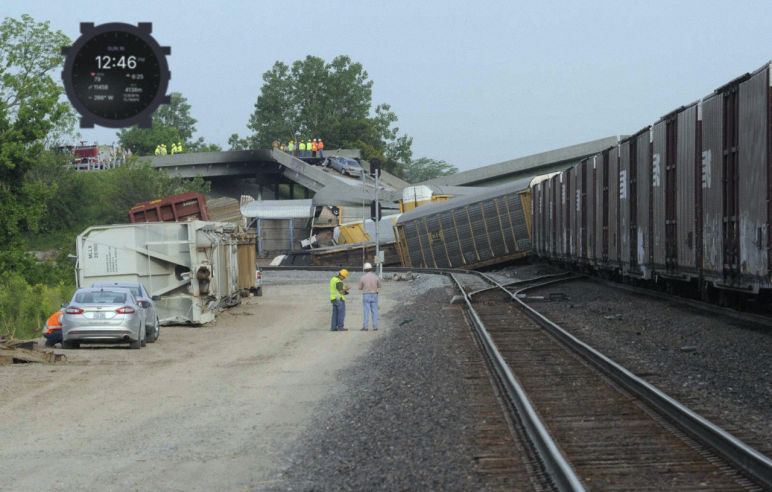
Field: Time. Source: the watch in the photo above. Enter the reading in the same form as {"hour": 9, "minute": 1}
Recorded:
{"hour": 12, "minute": 46}
